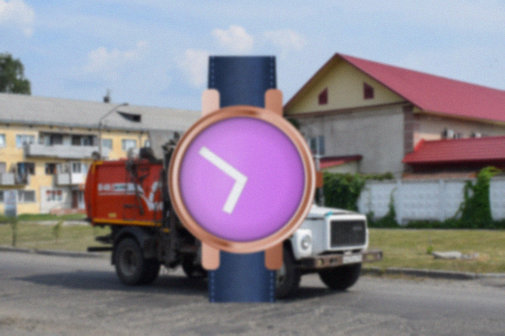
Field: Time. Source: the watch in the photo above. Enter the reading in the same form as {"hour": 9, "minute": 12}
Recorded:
{"hour": 6, "minute": 51}
